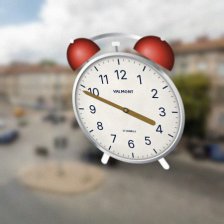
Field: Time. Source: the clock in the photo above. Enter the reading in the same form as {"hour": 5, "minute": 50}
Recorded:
{"hour": 3, "minute": 49}
